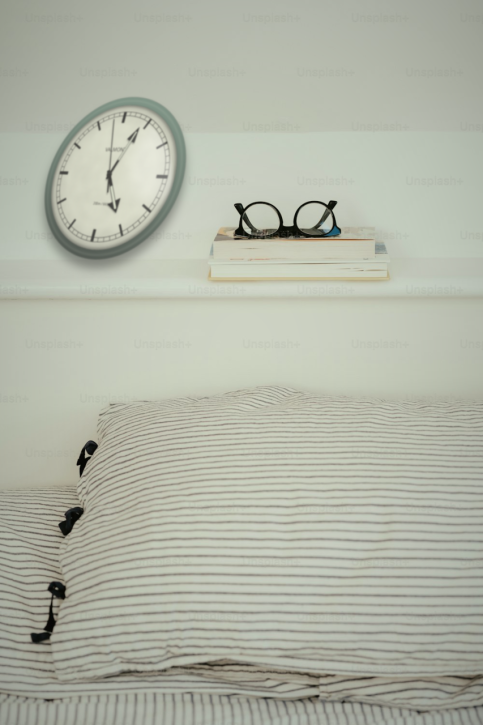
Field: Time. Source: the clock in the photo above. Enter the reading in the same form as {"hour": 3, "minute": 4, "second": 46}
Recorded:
{"hour": 5, "minute": 3, "second": 58}
